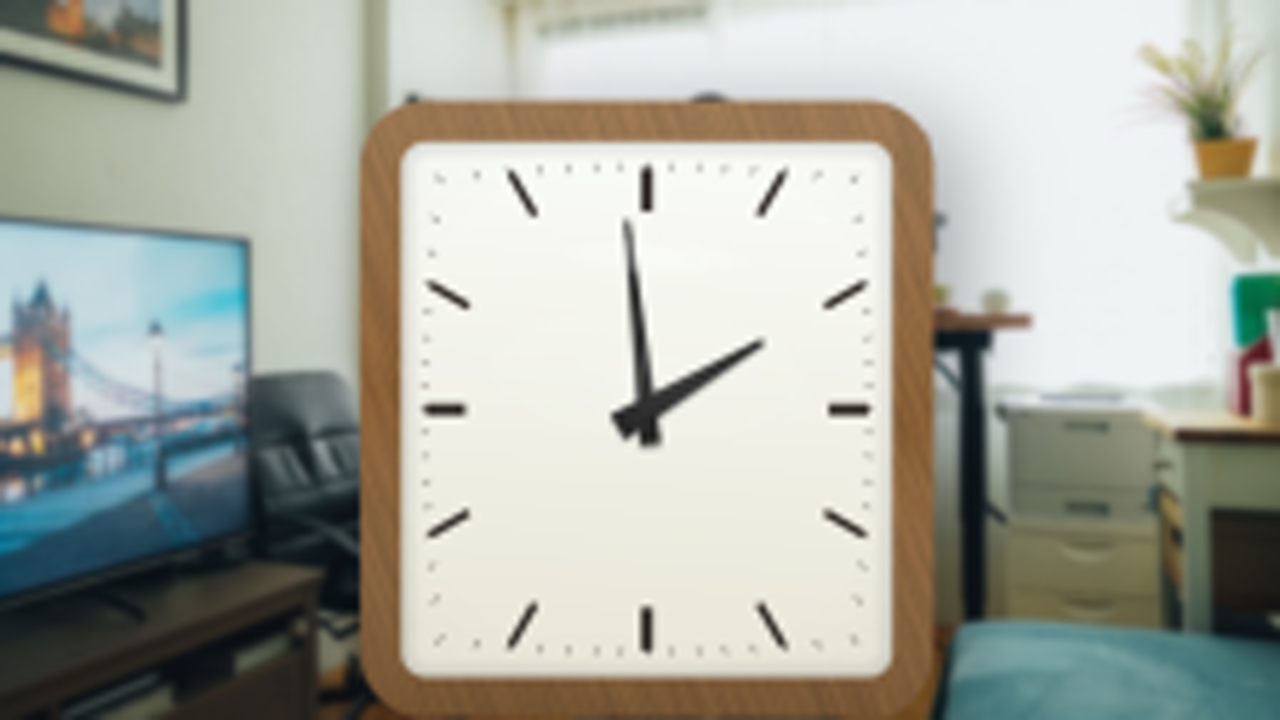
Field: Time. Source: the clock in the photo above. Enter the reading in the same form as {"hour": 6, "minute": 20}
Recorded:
{"hour": 1, "minute": 59}
